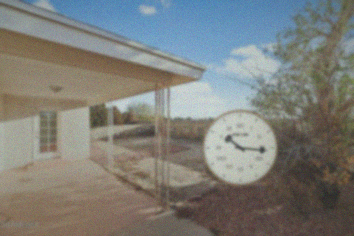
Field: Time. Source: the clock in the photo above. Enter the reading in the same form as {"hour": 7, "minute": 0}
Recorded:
{"hour": 10, "minute": 16}
